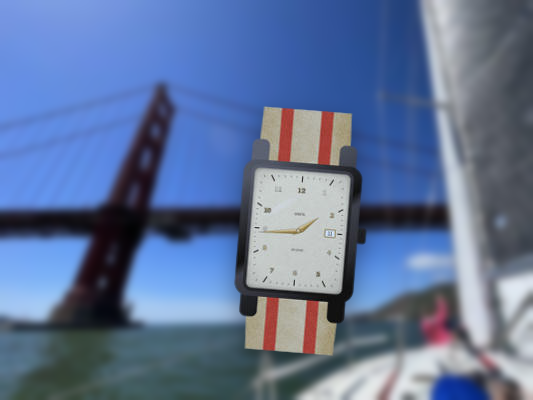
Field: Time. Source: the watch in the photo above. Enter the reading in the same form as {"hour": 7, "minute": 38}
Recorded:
{"hour": 1, "minute": 44}
